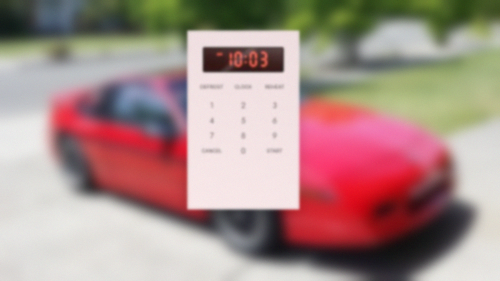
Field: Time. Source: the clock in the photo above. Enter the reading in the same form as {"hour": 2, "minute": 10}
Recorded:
{"hour": 10, "minute": 3}
